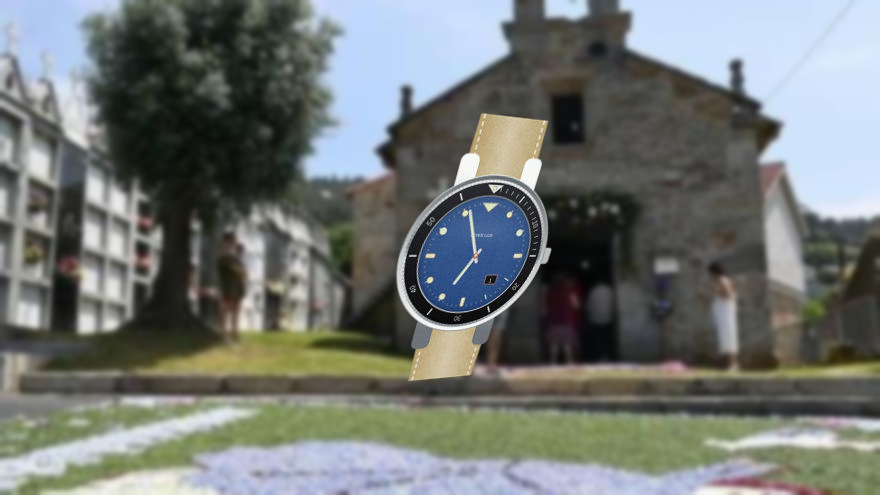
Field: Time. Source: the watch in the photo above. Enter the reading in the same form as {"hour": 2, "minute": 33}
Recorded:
{"hour": 6, "minute": 56}
